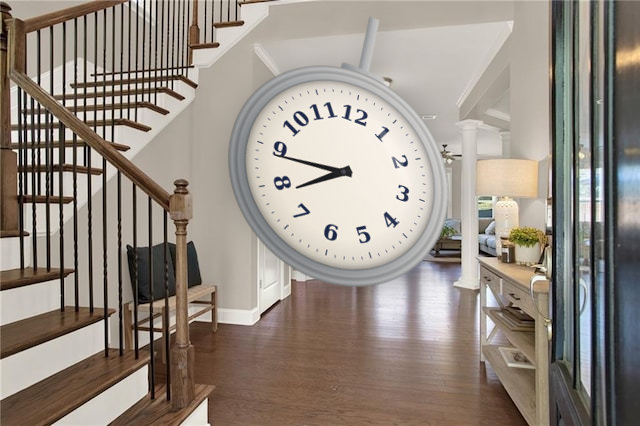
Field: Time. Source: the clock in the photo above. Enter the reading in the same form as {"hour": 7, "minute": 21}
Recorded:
{"hour": 7, "minute": 44}
